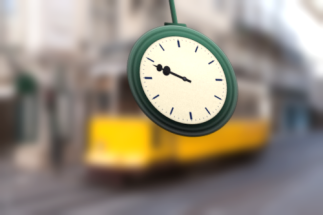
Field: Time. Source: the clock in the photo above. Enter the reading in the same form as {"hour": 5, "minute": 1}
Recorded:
{"hour": 9, "minute": 49}
